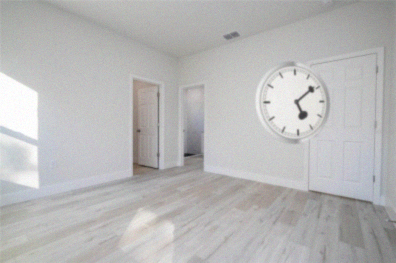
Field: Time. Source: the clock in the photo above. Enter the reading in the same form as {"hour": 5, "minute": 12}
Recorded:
{"hour": 5, "minute": 9}
